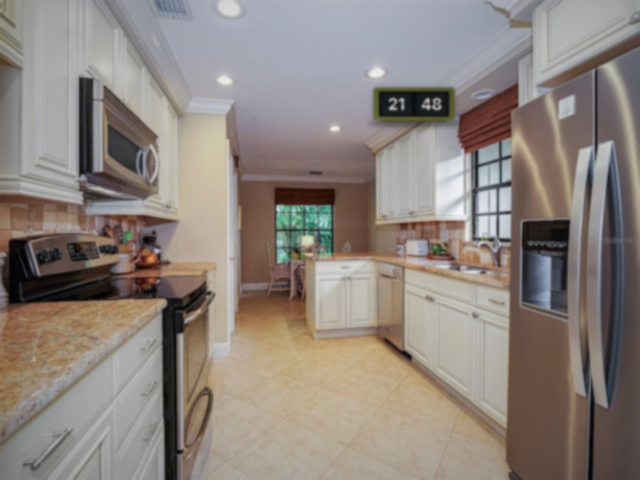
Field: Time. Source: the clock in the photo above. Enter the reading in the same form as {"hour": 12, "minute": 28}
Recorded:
{"hour": 21, "minute": 48}
